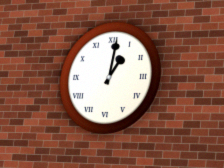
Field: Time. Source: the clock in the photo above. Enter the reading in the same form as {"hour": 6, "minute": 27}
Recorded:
{"hour": 1, "minute": 1}
